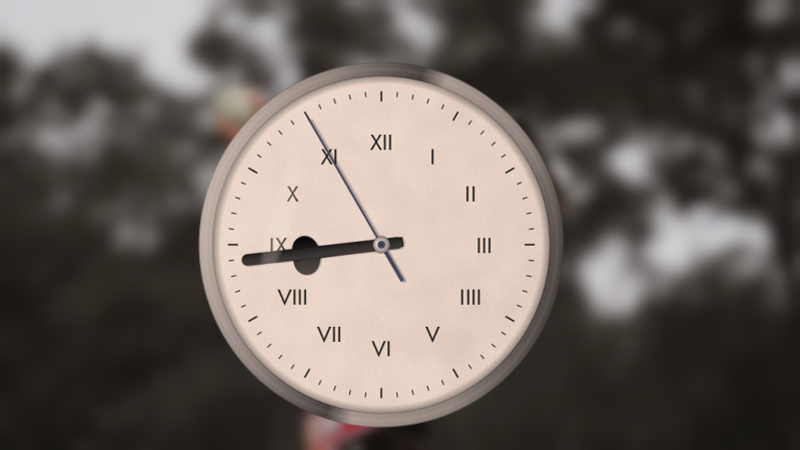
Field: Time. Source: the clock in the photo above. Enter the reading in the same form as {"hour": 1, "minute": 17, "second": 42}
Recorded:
{"hour": 8, "minute": 43, "second": 55}
